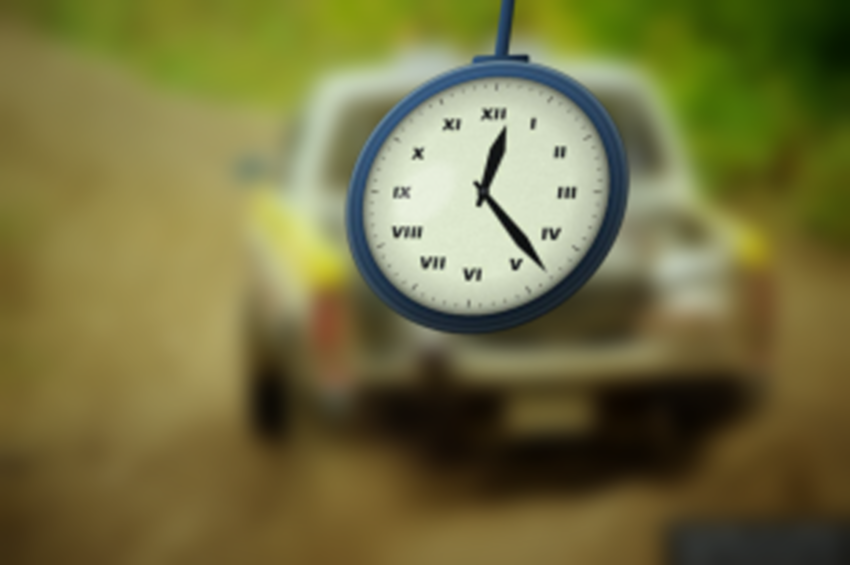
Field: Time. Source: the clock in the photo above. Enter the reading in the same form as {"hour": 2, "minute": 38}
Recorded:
{"hour": 12, "minute": 23}
